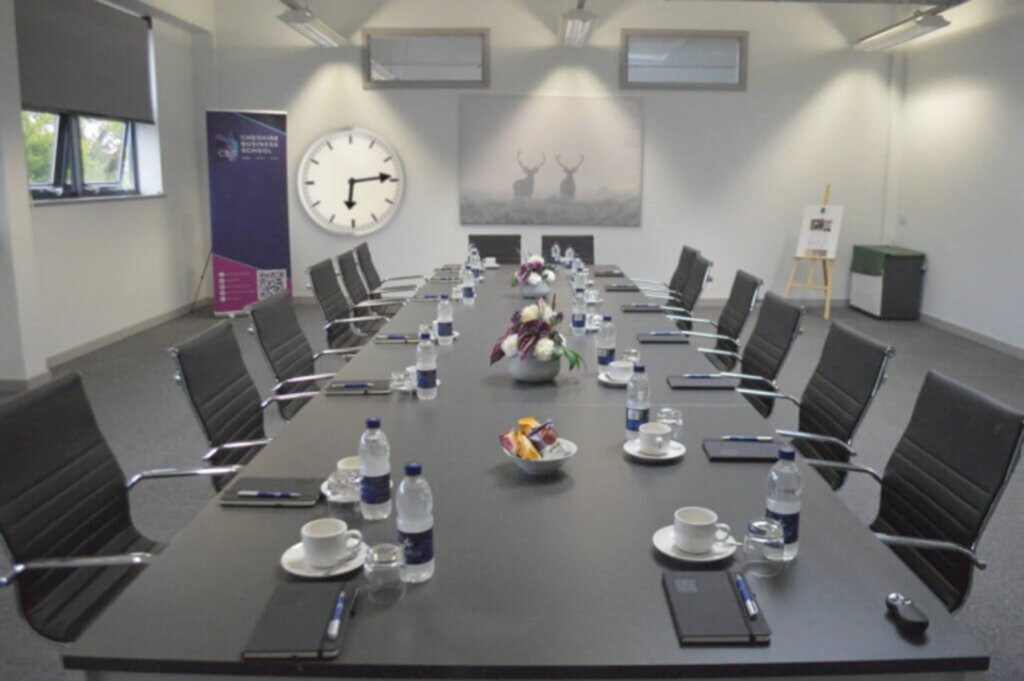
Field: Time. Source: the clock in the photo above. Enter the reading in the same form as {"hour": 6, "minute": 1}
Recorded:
{"hour": 6, "minute": 14}
